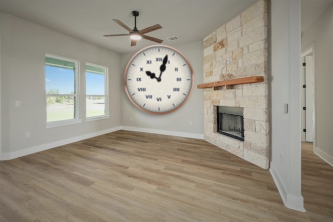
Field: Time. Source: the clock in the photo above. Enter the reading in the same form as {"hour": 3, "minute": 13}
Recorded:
{"hour": 10, "minute": 3}
